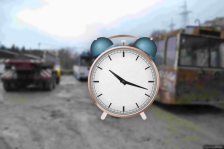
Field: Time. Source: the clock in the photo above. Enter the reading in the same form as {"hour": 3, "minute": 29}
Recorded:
{"hour": 10, "minute": 18}
